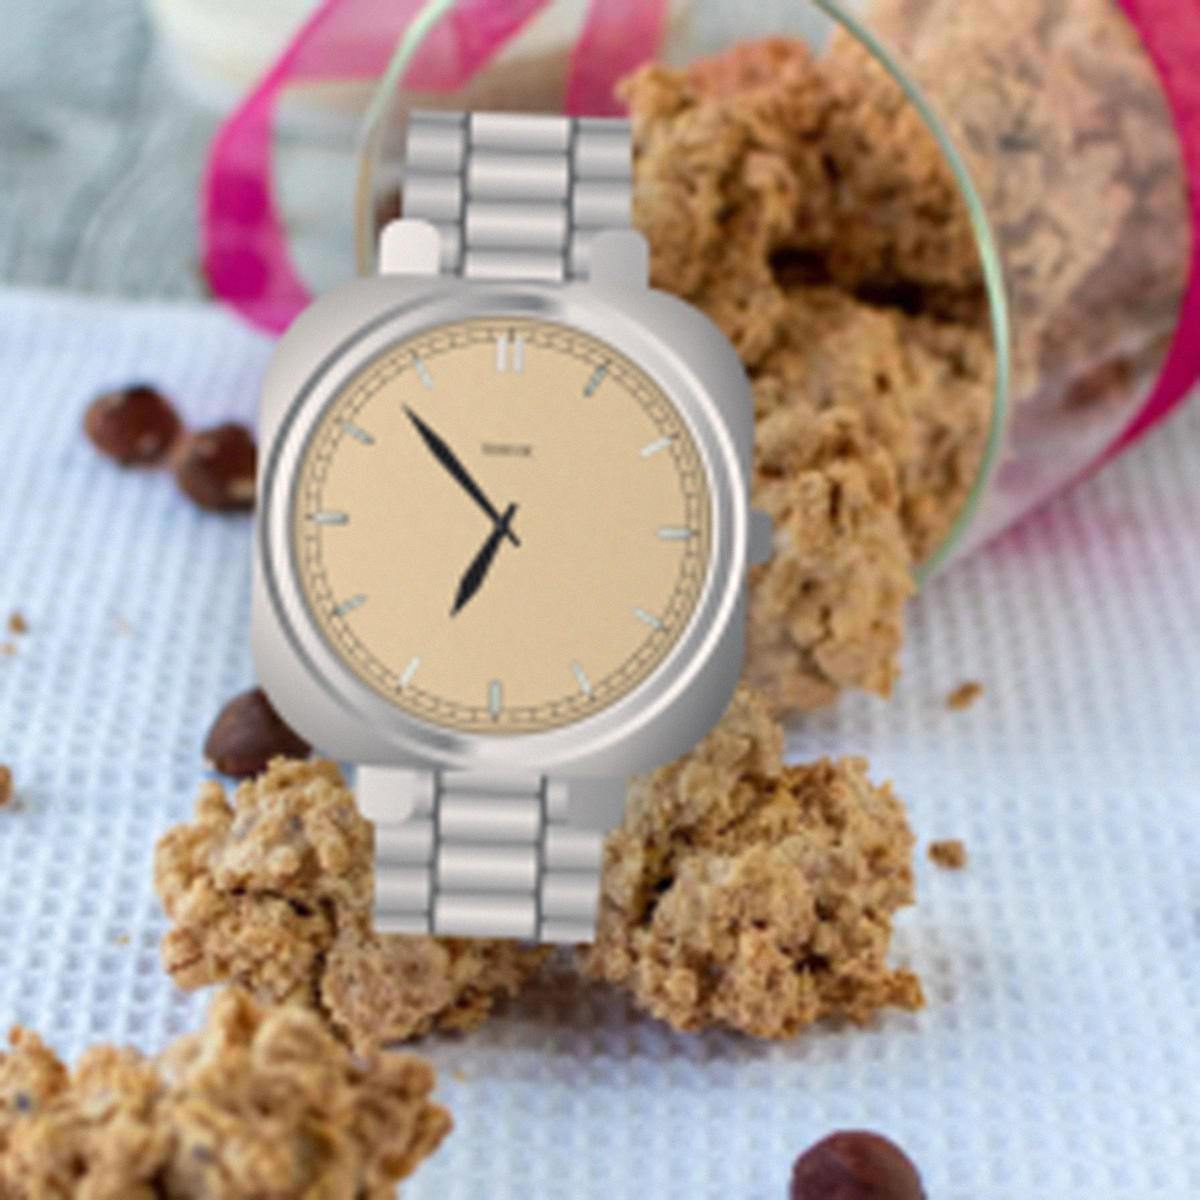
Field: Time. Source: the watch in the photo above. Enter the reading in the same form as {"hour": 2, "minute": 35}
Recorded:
{"hour": 6, "minute": 53}
